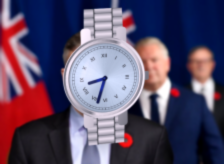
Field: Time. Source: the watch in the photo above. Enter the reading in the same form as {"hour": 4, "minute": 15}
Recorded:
{"hour": 8, "minute": 33}
